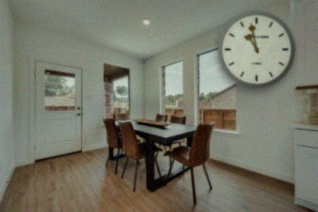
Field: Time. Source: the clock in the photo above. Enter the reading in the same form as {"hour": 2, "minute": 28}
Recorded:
{"hour": 10, "minute": 58}
